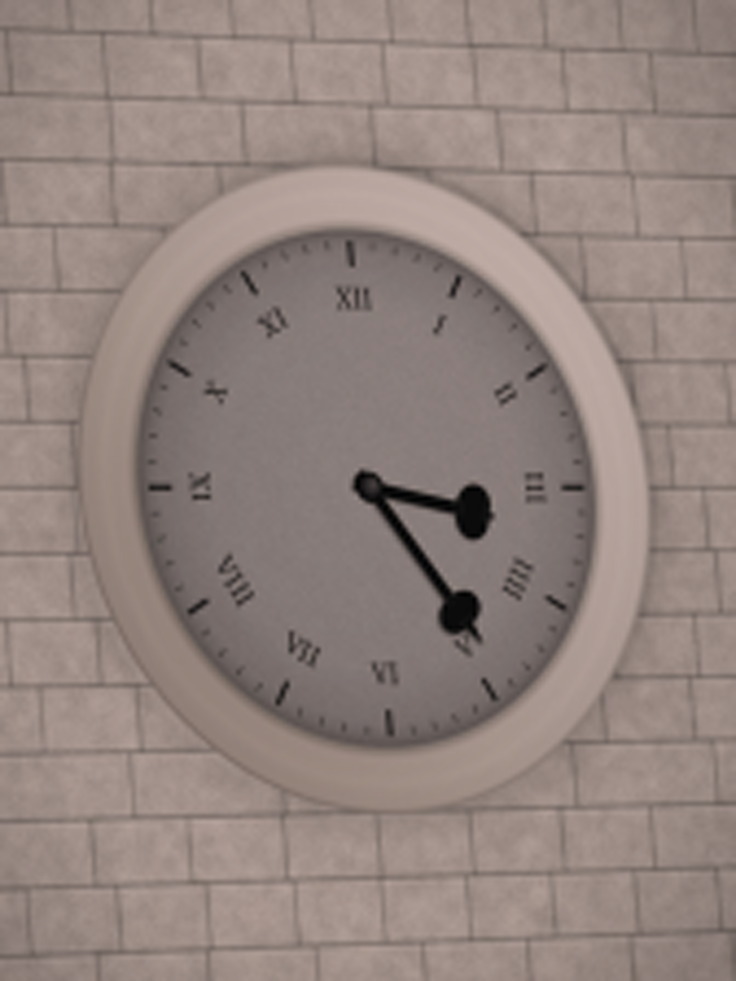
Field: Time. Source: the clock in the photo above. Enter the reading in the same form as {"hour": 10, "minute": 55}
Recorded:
{"hour": 3, "minute": 24}
